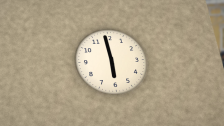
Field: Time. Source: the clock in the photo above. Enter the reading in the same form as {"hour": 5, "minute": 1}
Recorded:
{"hour": 5, "minute": 59}
